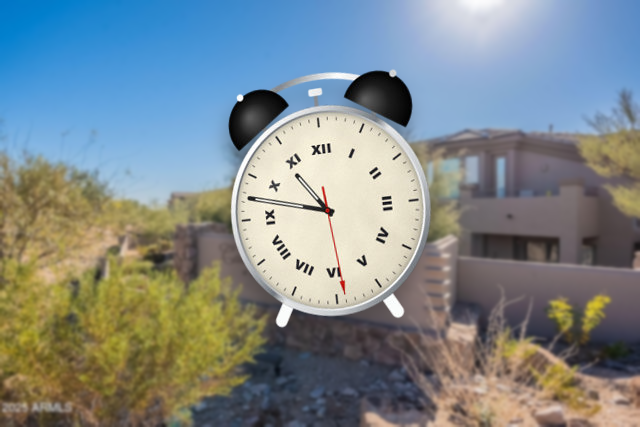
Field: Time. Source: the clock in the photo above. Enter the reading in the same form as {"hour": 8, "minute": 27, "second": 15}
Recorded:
{"hour": 10, "minute": 47, "second": 29}
